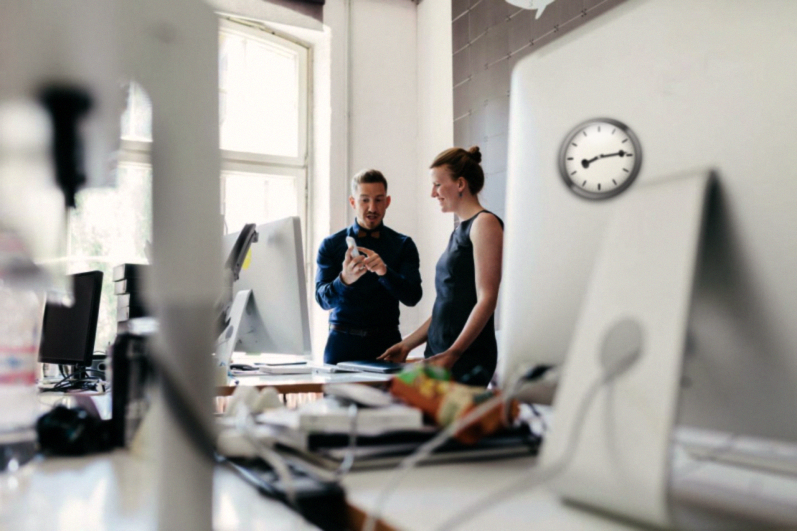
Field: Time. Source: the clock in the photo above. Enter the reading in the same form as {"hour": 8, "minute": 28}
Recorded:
{"hour": 8, "minute": 14}
